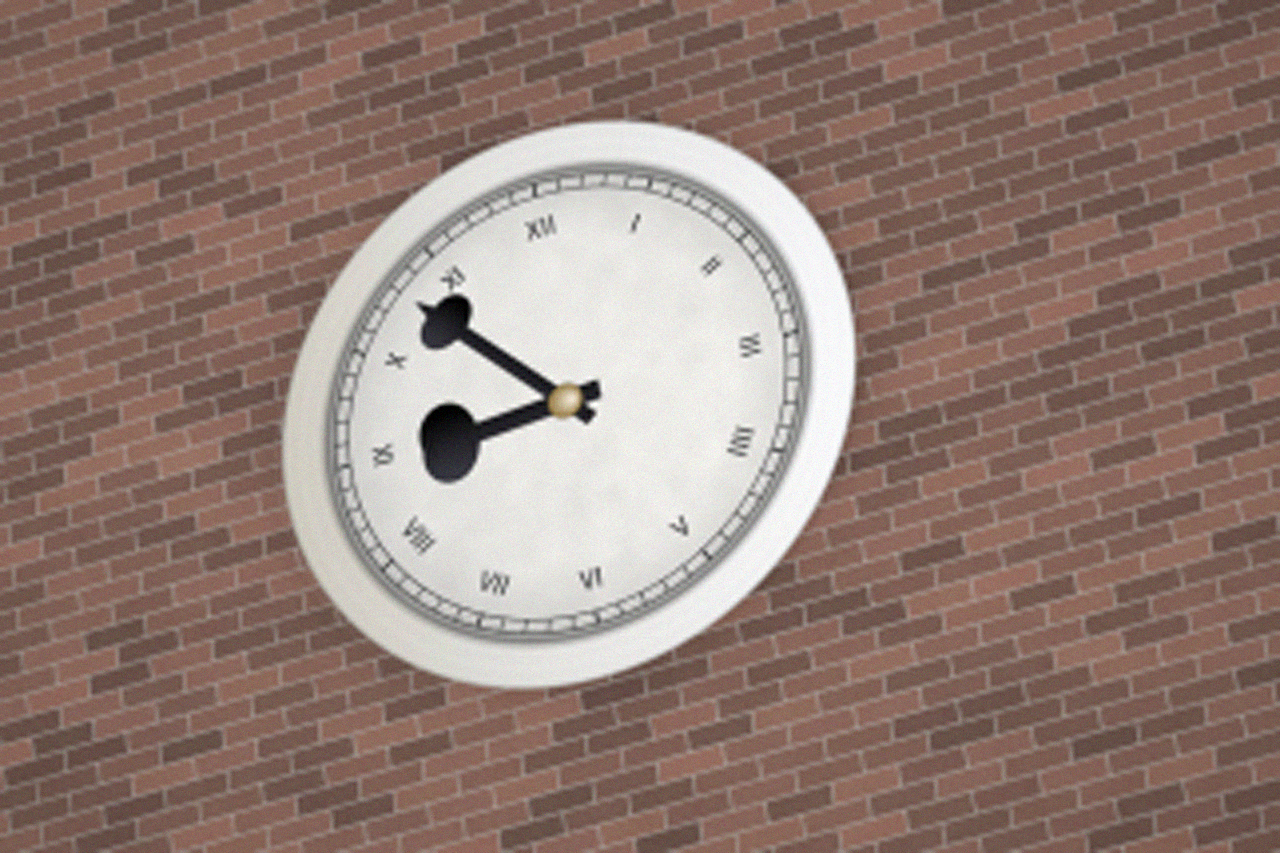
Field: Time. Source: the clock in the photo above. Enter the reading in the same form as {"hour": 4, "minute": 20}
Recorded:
{"hour": 8, "minute": 53}
